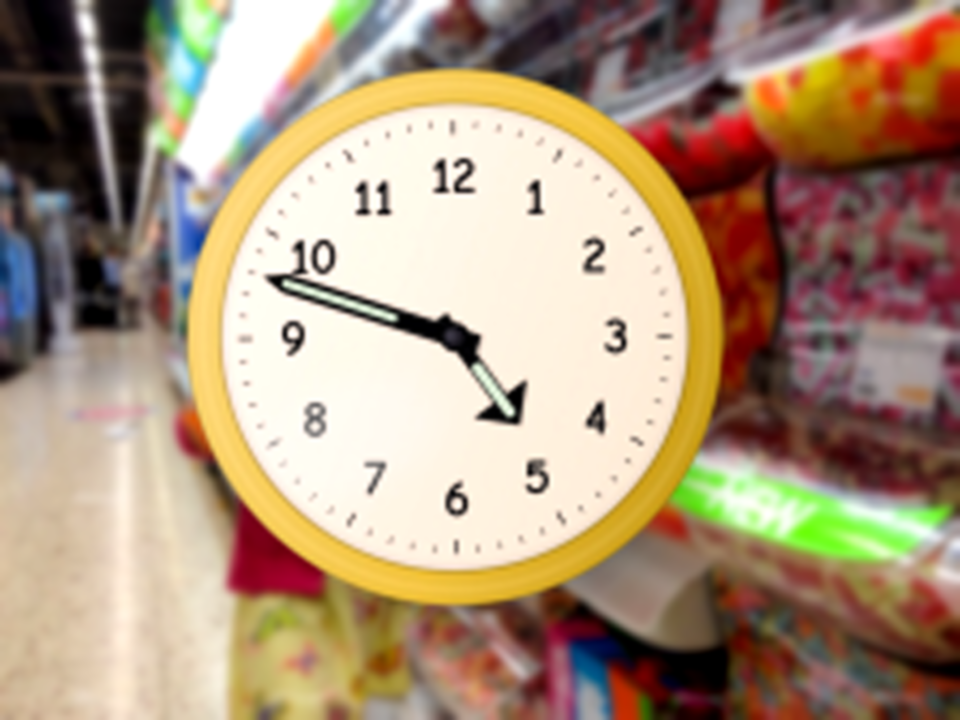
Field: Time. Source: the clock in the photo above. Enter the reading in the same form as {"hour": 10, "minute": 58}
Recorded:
{"hour": 4, "minute": 48}
